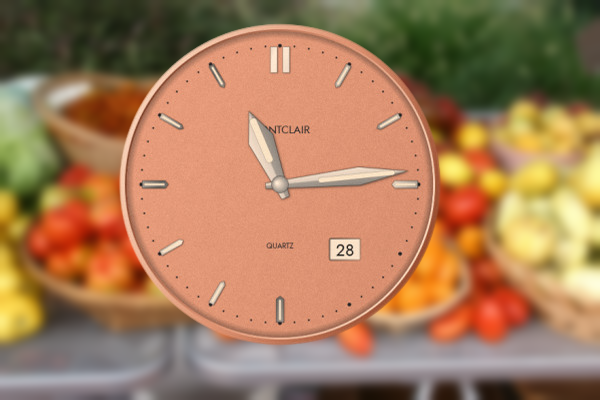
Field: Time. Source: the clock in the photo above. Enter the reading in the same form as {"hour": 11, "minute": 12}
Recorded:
{"hour": 11, "minute": 14}
